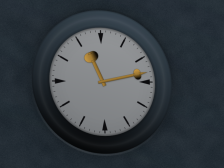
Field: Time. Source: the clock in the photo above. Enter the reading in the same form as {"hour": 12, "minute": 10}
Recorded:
{"hour": 11, "minute": 13}
